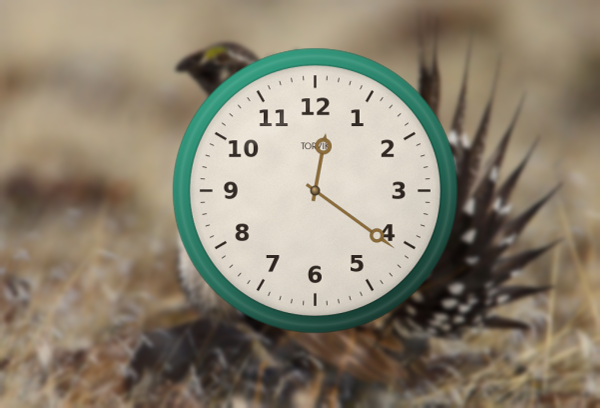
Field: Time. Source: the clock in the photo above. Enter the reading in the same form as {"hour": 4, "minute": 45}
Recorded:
{"hour": 12, "minute": 21}
